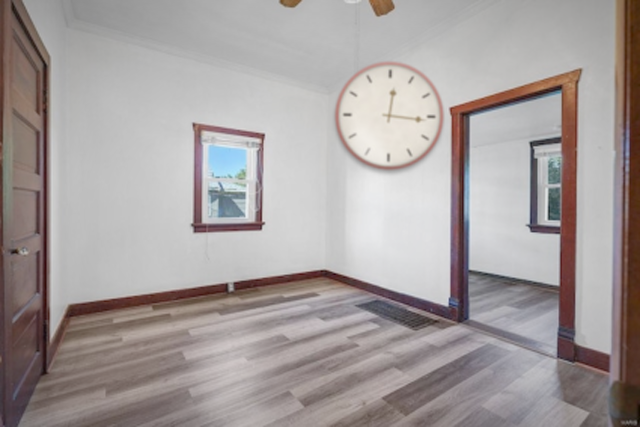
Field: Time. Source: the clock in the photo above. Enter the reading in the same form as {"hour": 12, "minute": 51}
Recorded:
{"hour": 12, "minute": 16}
